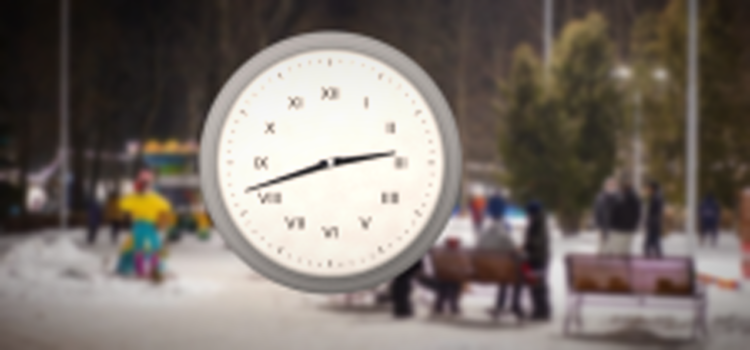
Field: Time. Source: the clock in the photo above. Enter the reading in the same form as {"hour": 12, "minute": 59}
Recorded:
{"hour": 2, "minute": 42}
